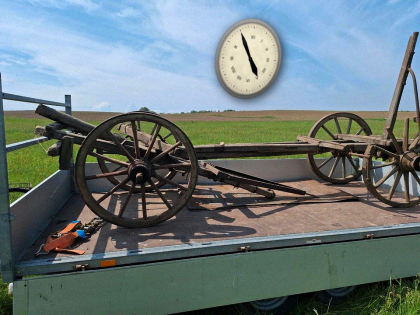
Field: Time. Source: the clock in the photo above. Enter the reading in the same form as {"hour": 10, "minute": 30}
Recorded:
{"hour": 4, "minute": 55}
